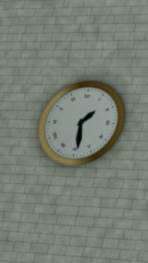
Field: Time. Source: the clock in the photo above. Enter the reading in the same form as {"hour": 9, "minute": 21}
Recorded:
{"hour": 1, "minute": 29}
